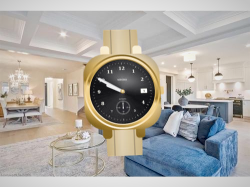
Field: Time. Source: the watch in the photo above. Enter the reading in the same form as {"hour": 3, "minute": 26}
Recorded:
{"hour": 9, "minute": 50}
